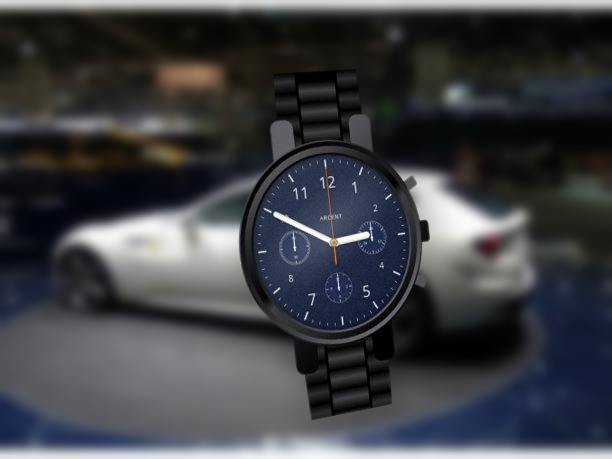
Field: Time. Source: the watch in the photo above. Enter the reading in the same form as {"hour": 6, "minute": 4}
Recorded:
{"hour": 2, "minute": 50}
